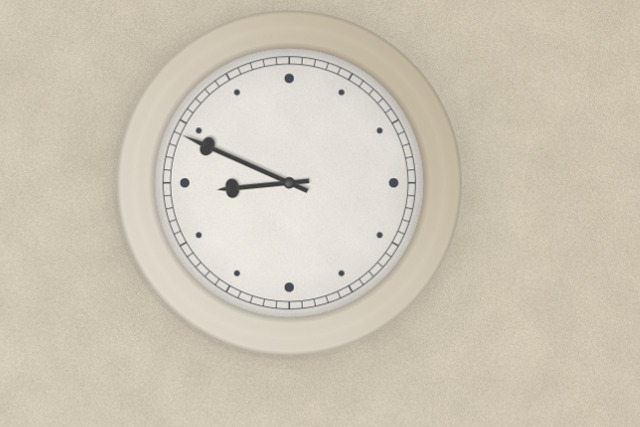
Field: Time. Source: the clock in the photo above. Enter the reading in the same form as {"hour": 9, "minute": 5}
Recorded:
{"hour": 8, "minute": 49}
